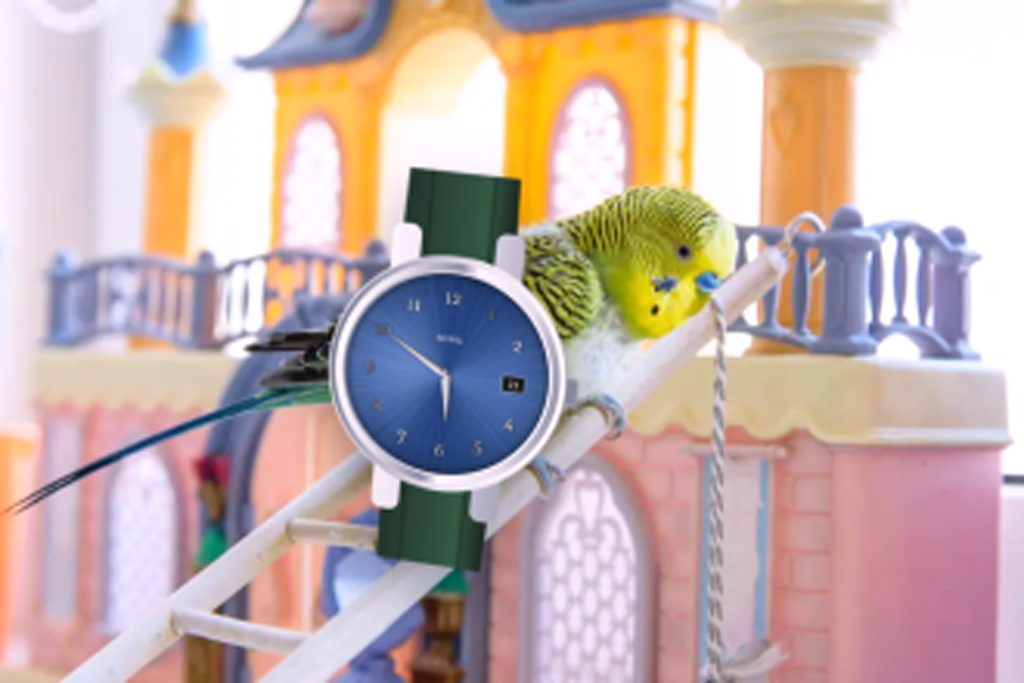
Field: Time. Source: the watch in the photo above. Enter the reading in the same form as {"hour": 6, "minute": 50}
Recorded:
{"hour": 5, "minute": 50}
